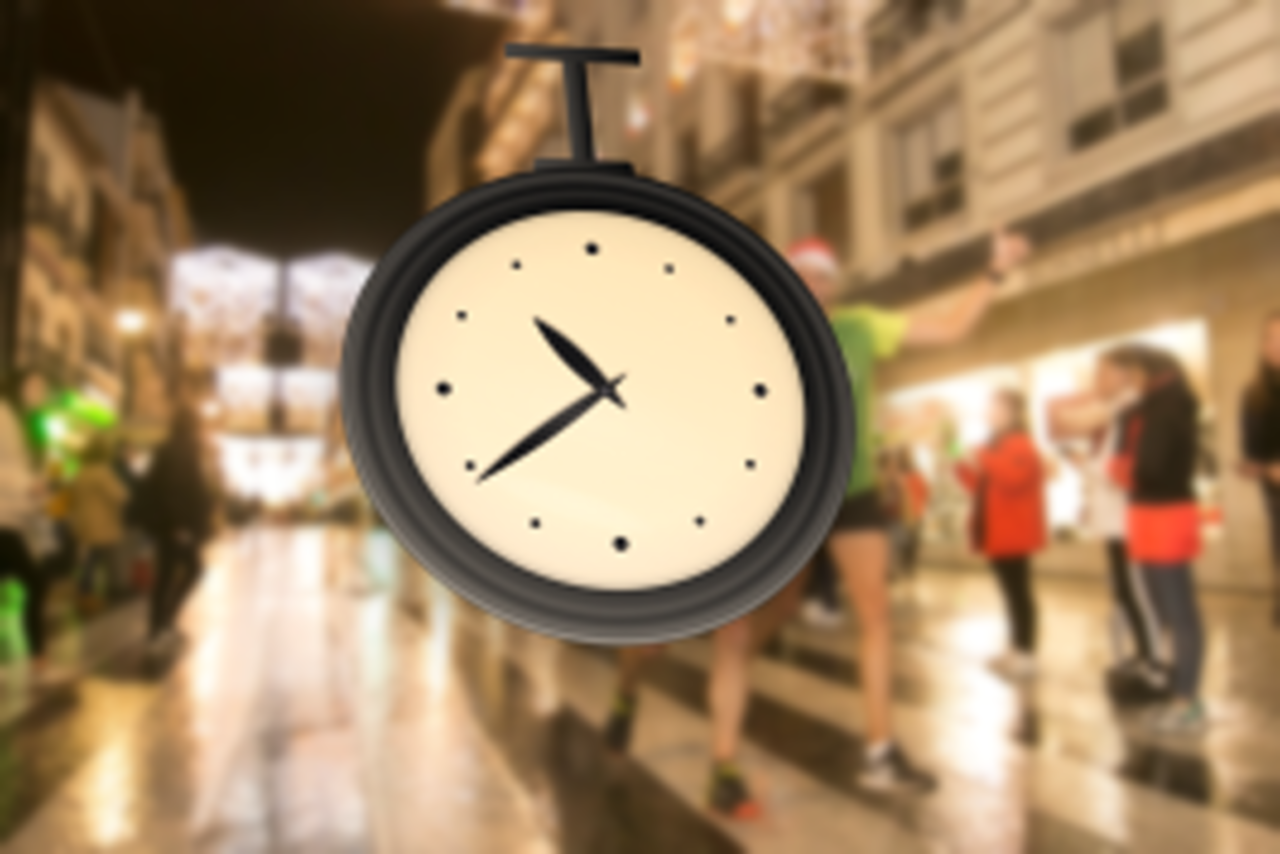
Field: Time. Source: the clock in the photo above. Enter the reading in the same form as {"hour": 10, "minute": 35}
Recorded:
{"hour": 10, "minute": 39}
